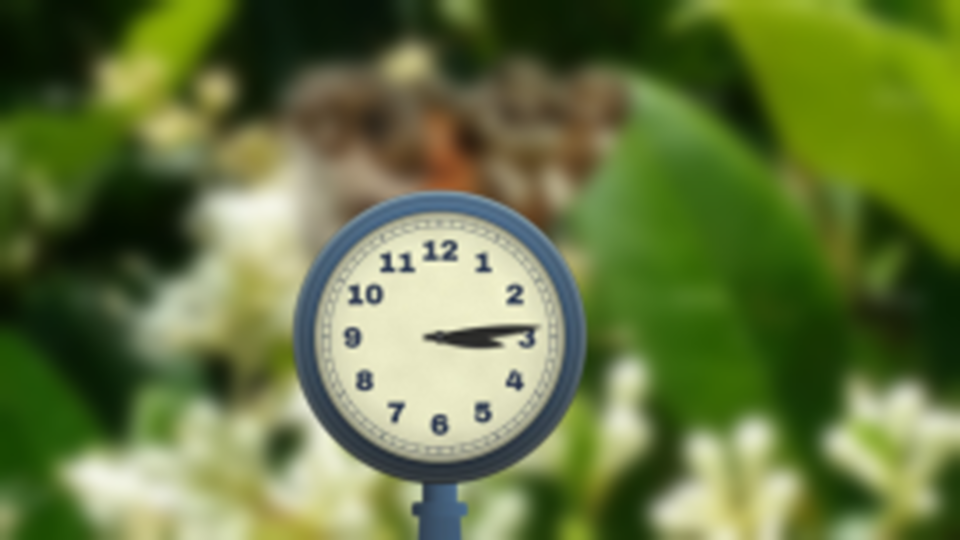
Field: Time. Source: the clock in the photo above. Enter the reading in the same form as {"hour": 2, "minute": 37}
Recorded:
{"hour": 3, "minute": 14}
